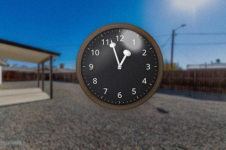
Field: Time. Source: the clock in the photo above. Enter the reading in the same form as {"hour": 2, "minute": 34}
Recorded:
{"hour": 12, "minute": 57}
